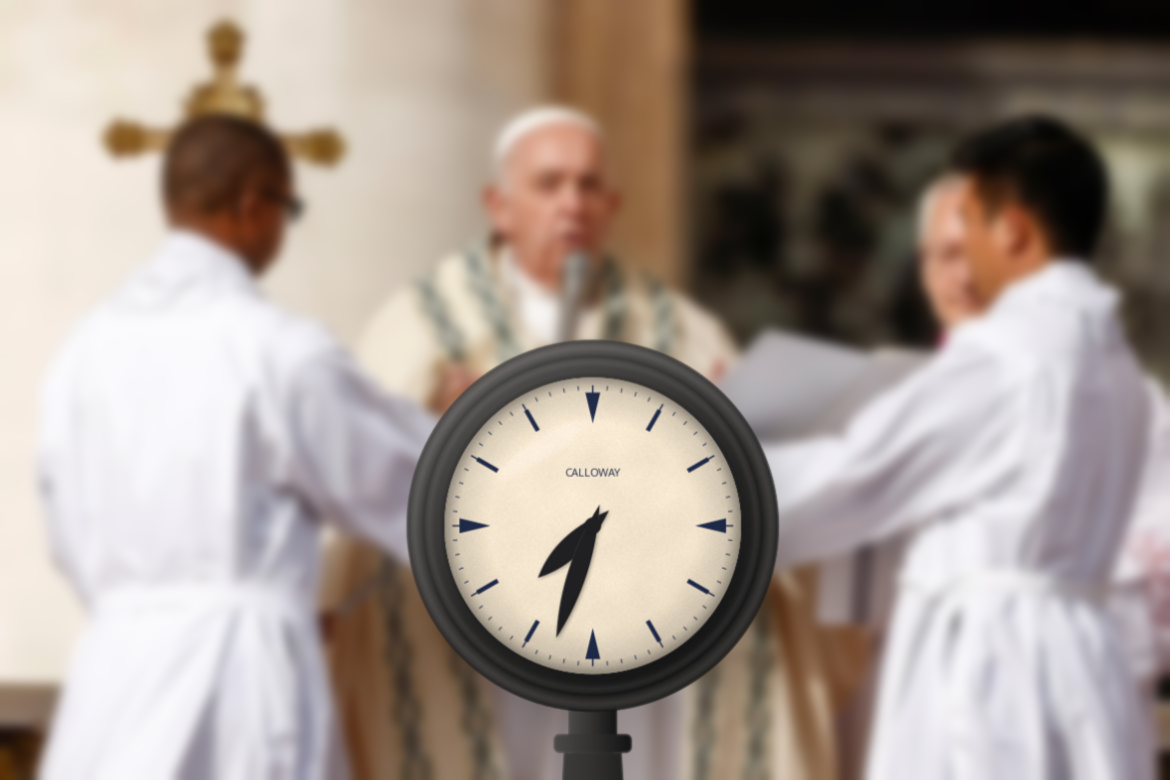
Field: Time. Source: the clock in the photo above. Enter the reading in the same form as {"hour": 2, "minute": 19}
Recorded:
{"hour": 7, "minute": 33}
